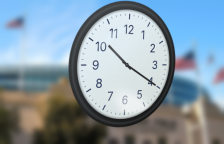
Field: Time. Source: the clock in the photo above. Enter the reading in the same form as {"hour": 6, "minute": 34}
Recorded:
{"hour": 10, "minute": 20}
